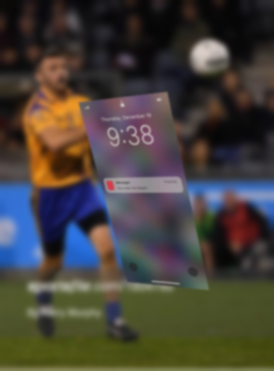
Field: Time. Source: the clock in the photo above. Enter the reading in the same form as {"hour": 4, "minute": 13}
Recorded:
{"hour": 9, "minute": 38}
